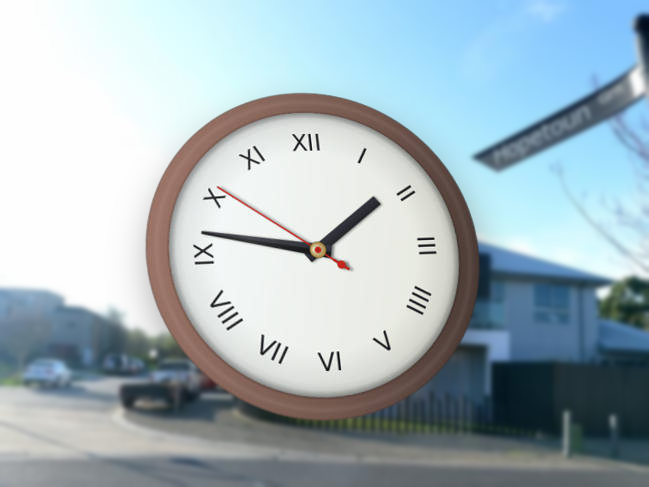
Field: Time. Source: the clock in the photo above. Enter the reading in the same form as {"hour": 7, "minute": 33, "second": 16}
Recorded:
{"hour": 1, "minute": 46, "second": 51}
